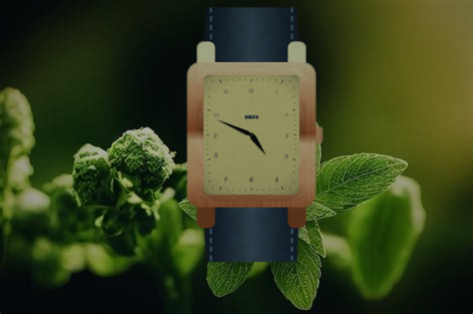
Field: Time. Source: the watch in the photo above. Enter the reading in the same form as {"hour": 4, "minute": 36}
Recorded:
{"hour": 4, "minute": 49}
